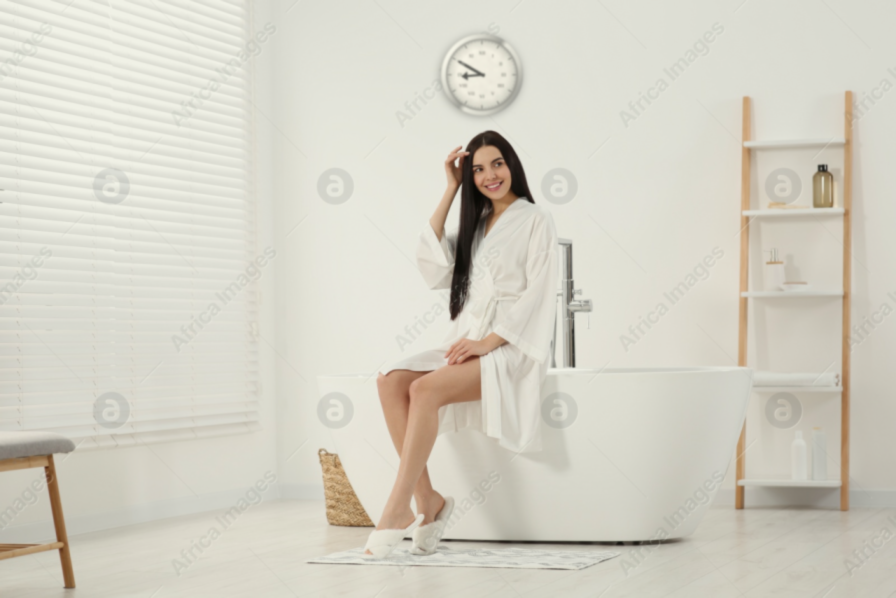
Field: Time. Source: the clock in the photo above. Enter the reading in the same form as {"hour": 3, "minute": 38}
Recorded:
{"hour": 8, "minute": 50}
